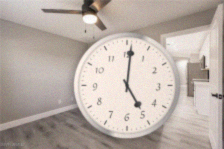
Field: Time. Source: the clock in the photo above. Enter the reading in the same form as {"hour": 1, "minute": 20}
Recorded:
{"hour": 5, "minute": 1}
